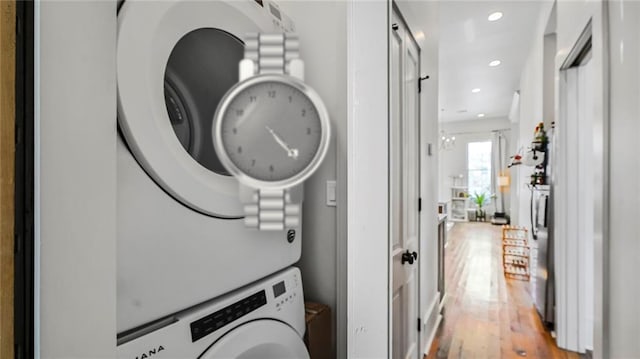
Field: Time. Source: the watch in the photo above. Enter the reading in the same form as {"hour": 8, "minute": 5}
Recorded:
{"hour": 4, "minute": 23}
